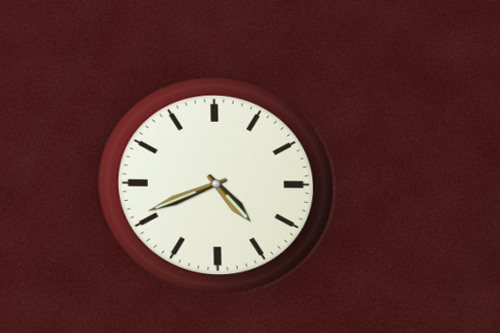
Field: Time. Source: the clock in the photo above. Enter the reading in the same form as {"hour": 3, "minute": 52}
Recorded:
{"hour": 4, "minute": 41}
